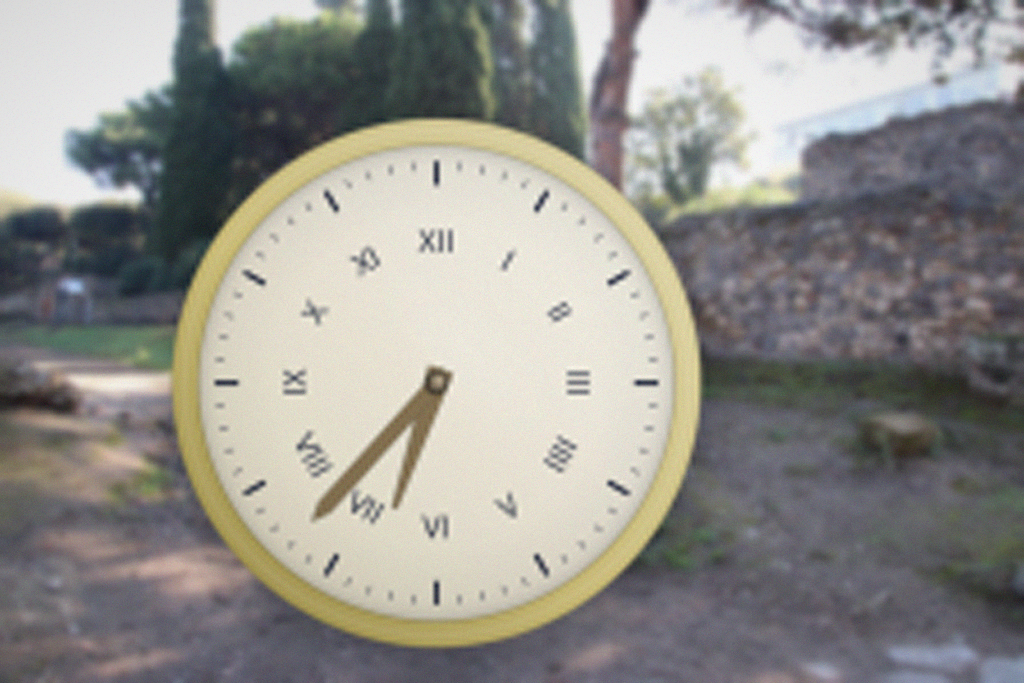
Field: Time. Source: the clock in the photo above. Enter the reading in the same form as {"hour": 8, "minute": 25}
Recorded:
{"hour": 6, "minute": 37}
